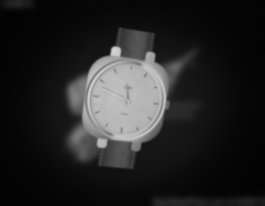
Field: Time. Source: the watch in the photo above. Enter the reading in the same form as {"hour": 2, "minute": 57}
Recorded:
{"hour": 11, "minute": 48}
